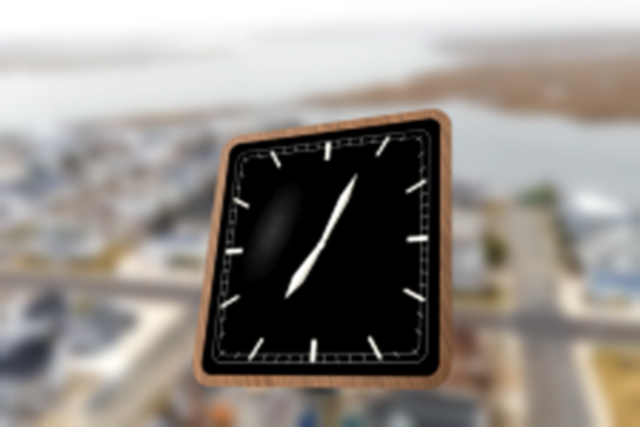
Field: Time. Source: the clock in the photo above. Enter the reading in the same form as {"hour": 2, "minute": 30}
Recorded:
{"hour": 7, "minute": 4}
